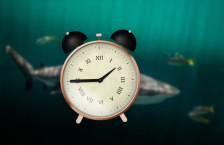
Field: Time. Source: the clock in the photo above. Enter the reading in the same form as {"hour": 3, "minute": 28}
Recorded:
{"hour": 1, "minute": 45}
